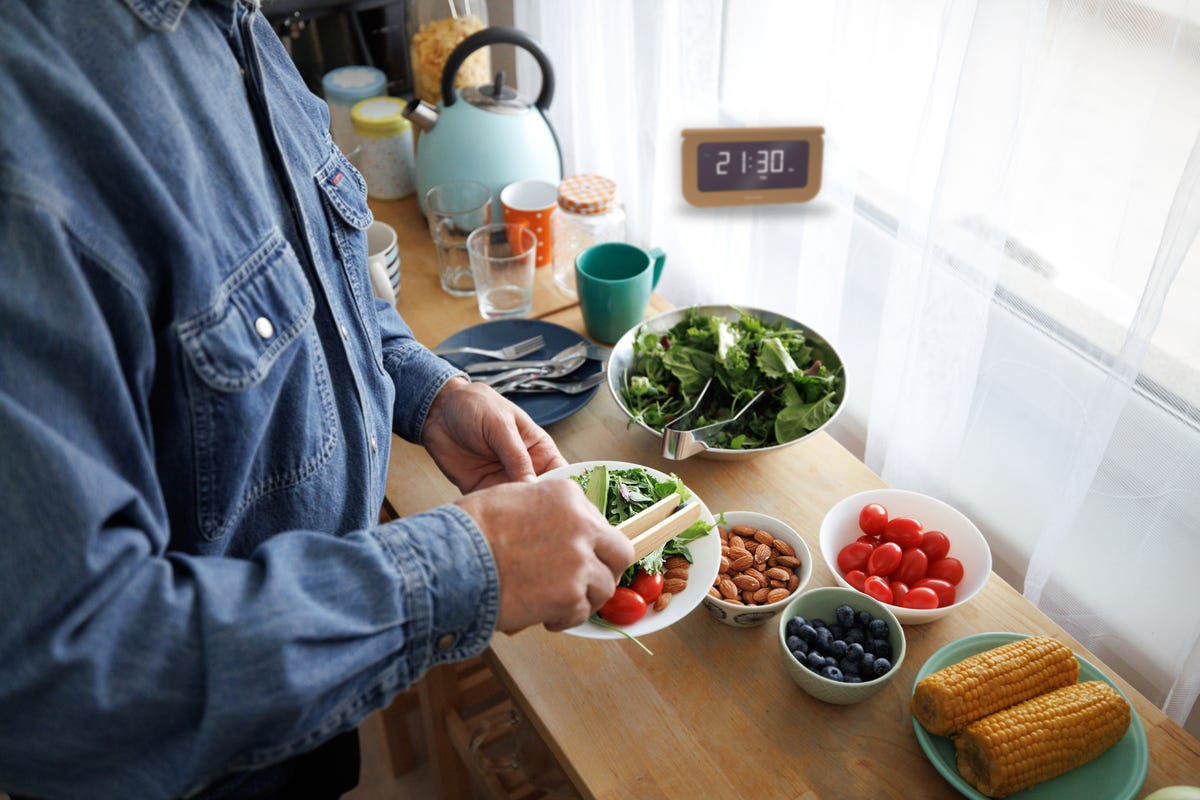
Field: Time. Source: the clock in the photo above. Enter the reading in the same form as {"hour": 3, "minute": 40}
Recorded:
{"hour": 21, "minute": 30}
